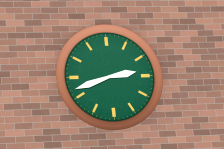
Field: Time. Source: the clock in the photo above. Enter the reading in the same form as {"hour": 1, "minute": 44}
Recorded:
{"hour": 2, "minute": 42}
